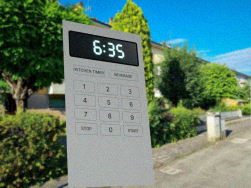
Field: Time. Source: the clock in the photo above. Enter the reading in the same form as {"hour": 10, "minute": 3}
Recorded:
{"hour": 6, "minute": 35}
